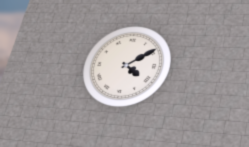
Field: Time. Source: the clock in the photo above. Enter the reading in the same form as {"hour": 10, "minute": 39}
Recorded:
{"hour": 4, "minute": 9}
